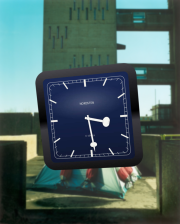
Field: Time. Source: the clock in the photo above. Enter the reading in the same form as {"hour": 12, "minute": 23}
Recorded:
{"hour": 3, "minute": 29}
